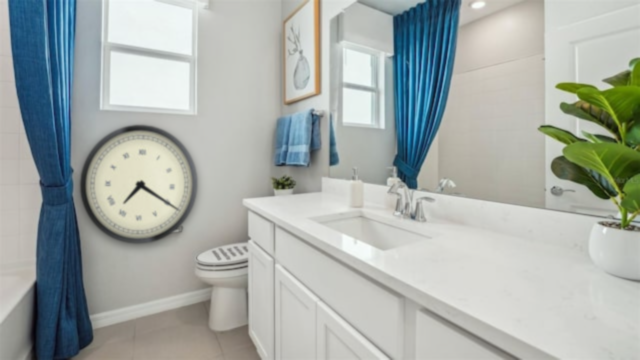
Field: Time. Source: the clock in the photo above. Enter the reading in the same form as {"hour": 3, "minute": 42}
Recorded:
{"hour": 7, "minute": 20}
